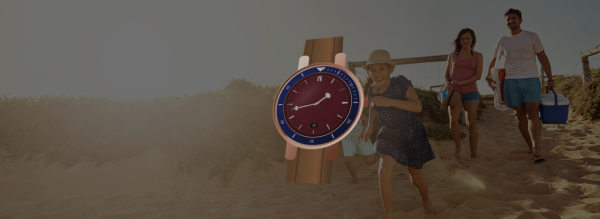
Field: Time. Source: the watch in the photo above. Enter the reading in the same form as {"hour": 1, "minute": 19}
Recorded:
{"hour": 1, "minute": 43}
